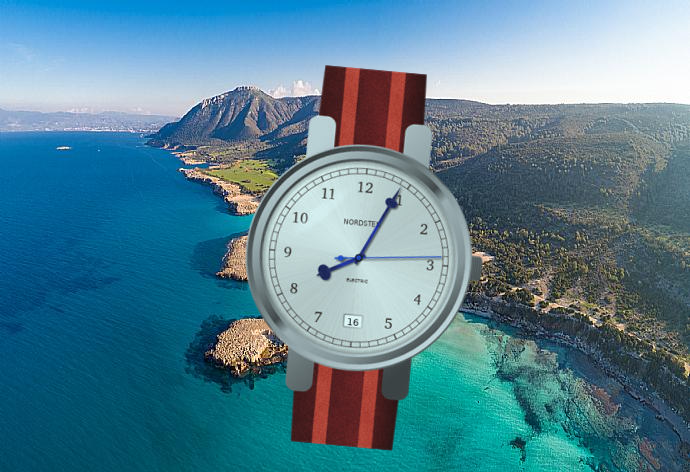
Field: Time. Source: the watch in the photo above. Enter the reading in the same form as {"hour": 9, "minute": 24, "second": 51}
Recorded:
{"hour": 8, "minute": 4, "second": 14}
